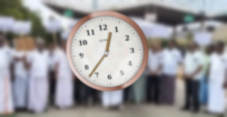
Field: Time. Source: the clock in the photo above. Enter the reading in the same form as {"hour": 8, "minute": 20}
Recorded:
{"hour": 12, "minute": 37}
